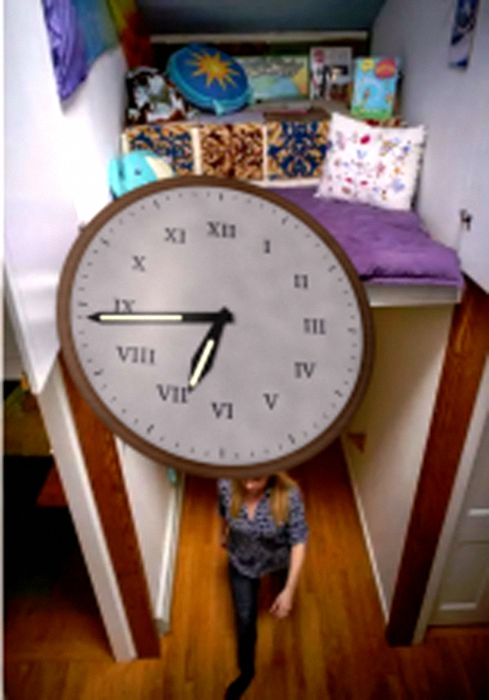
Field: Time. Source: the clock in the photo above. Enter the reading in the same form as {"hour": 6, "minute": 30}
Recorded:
{"hour": 6, "minute": 44}
